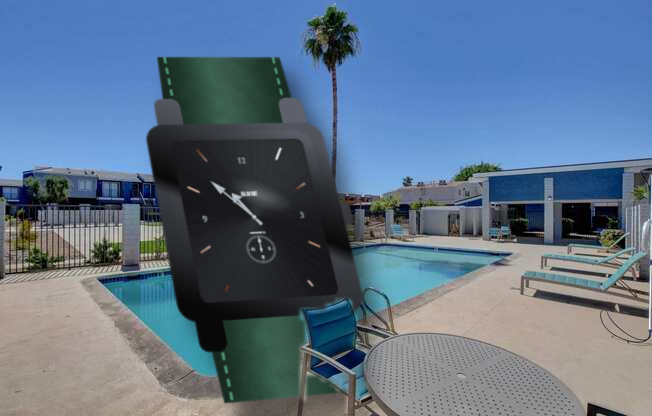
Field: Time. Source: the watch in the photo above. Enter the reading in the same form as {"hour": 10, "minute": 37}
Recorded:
{"hour": 10, "minute": 53}
